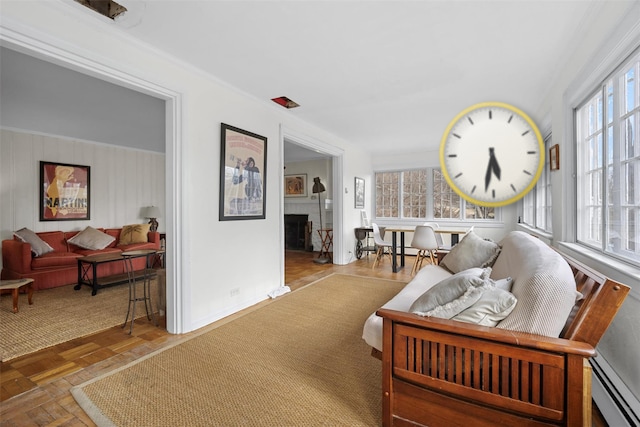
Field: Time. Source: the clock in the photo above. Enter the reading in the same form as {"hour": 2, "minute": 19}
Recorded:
{"hour": 5, "minute": 32}
